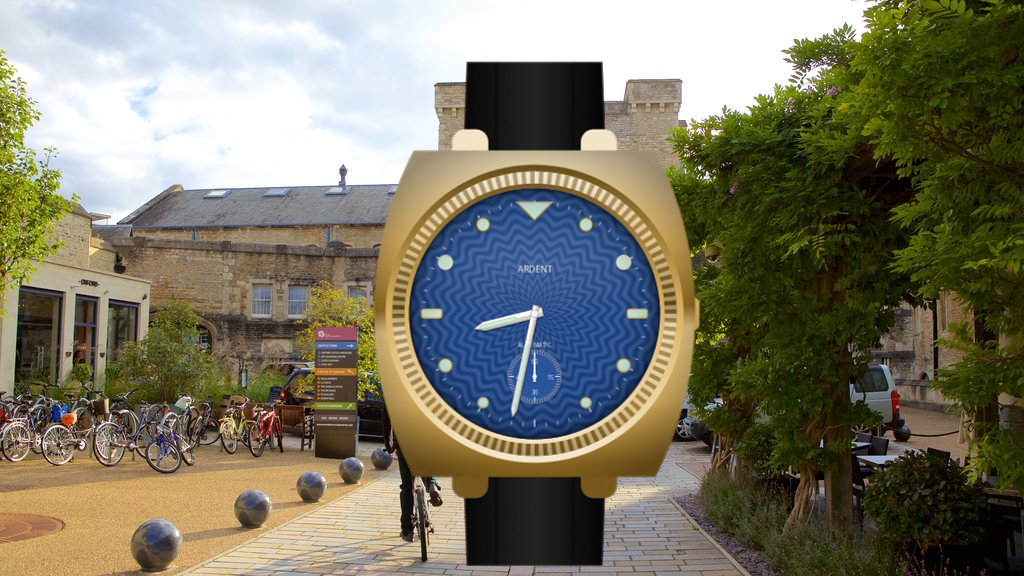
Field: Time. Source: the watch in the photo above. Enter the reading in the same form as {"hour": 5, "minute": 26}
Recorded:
{"hour": 8, "minute": 32}
